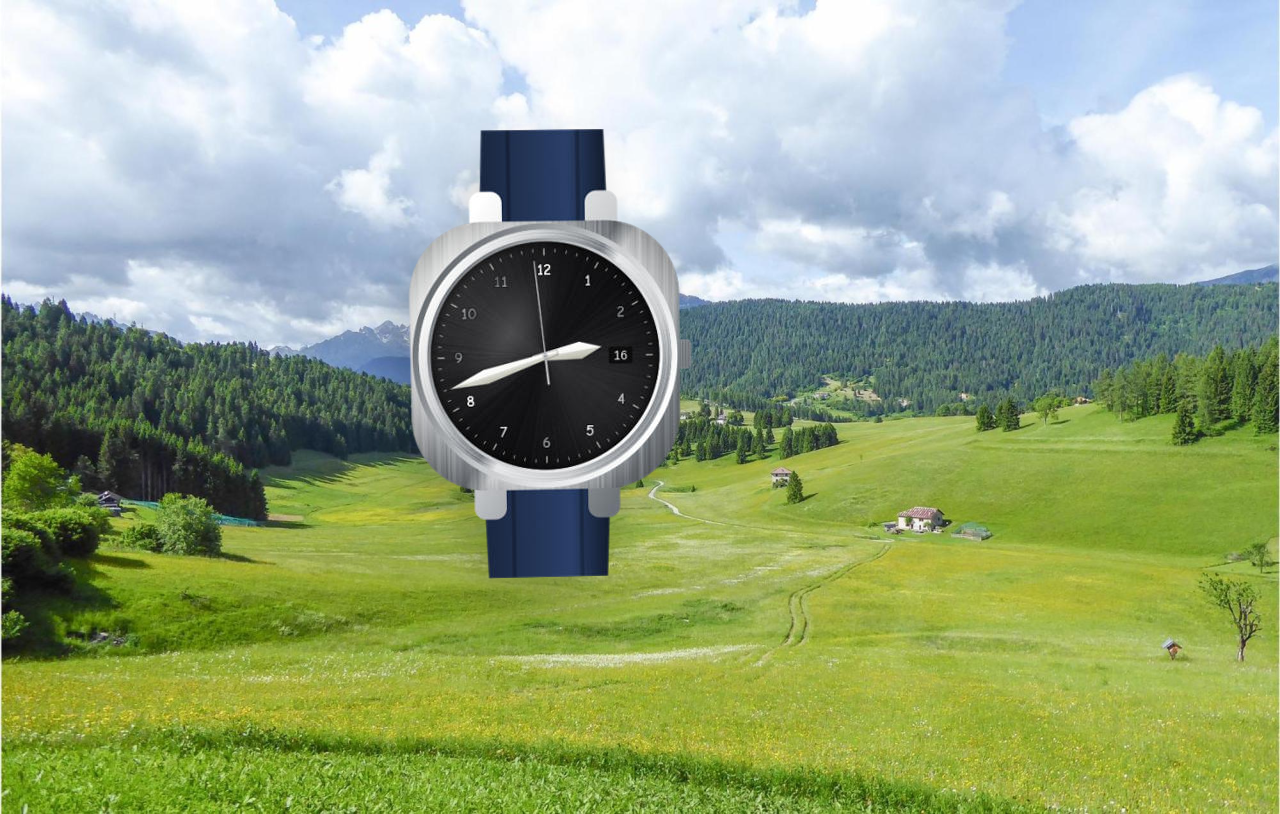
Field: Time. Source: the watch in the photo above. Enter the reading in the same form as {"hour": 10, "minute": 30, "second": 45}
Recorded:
{"hour": 2, "minute": 41, "second": 59}
